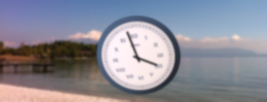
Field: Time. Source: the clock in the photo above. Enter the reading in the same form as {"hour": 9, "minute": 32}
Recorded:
{"hour": 3, "minute": 58}
